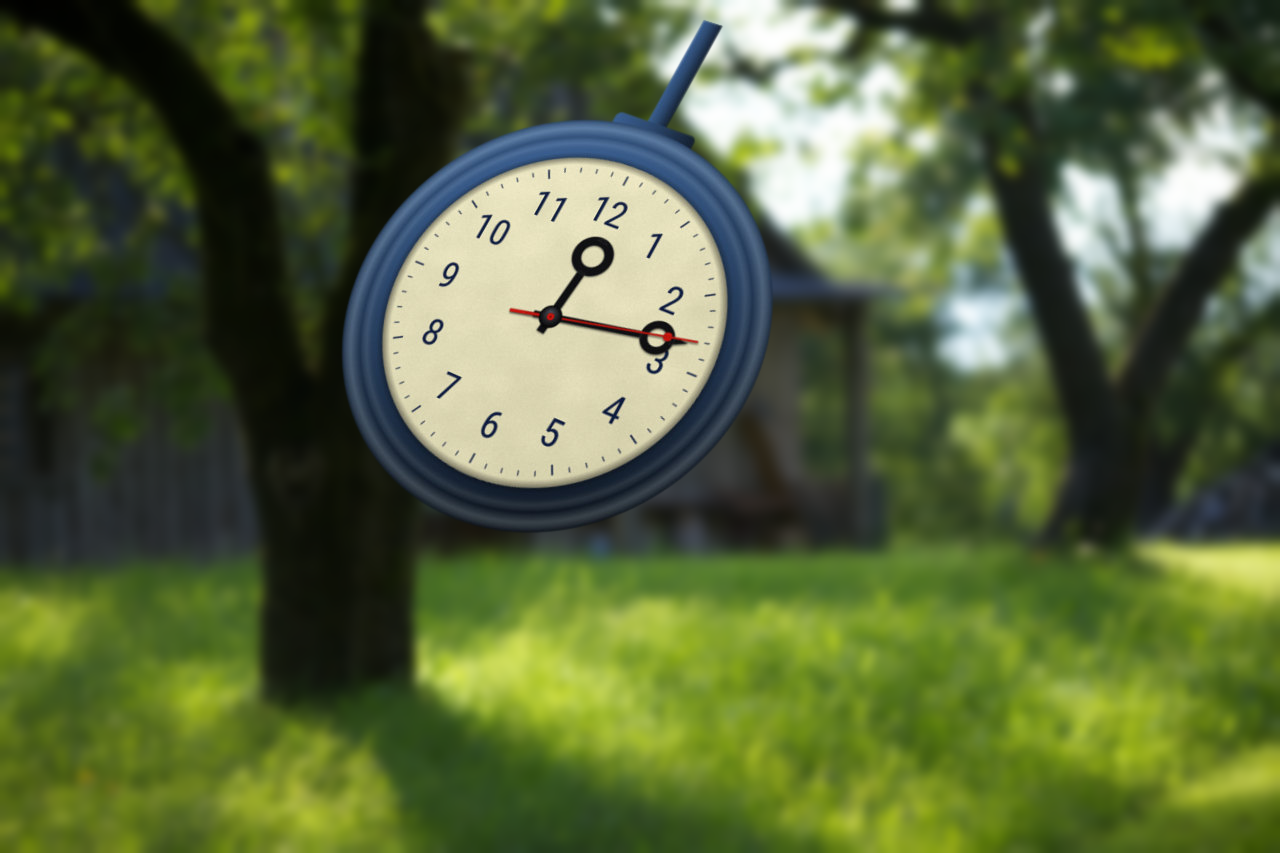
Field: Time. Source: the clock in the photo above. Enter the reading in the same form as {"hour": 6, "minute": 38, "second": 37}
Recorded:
{"hour": 12, "minute": 13, "second": 13}
